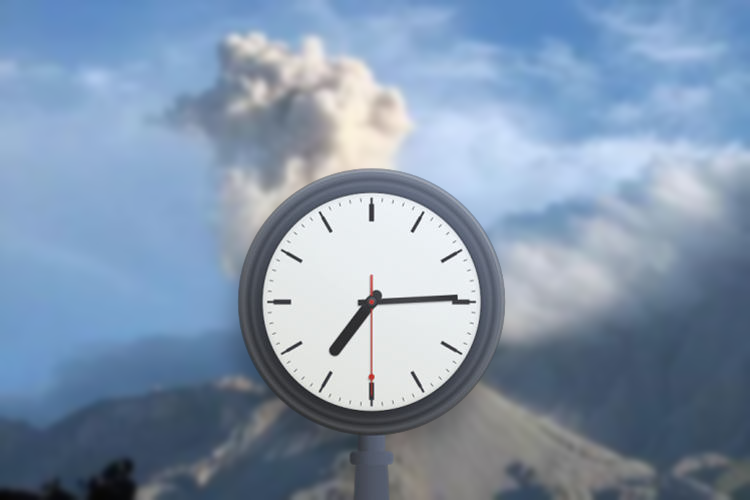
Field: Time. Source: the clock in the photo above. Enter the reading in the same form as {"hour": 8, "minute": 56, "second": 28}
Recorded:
{"hour": 7, "minute": 14, "second": 30}
